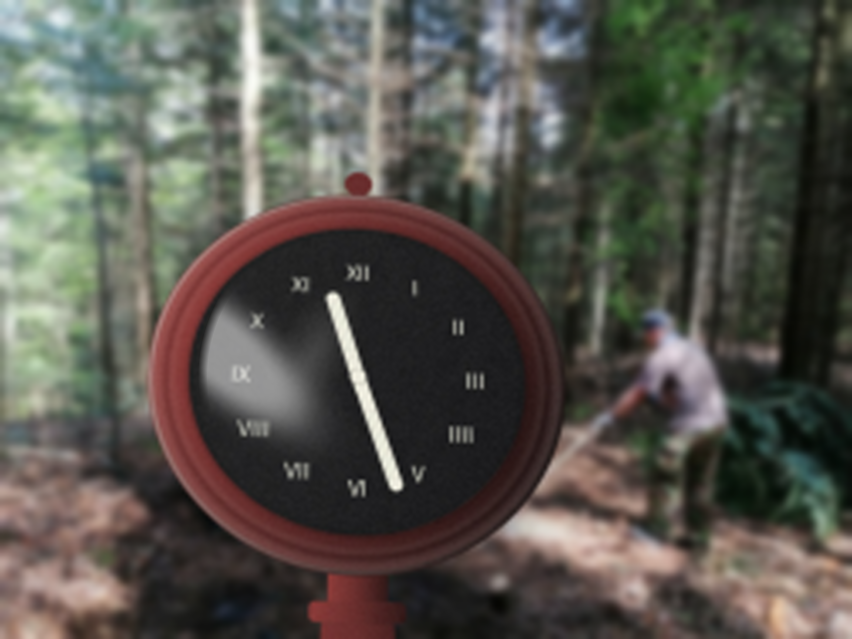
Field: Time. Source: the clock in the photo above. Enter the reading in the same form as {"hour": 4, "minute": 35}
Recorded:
{"hour": 11, "minute": 27}
